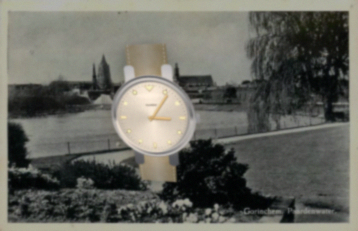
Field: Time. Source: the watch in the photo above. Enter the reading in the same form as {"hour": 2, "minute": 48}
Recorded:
{"hour": 3, "minute": 6}
